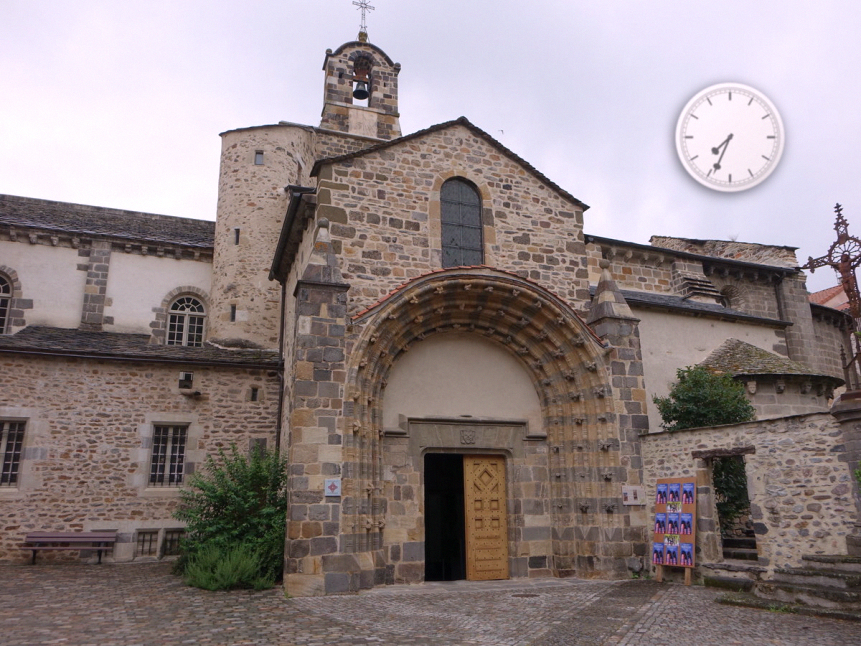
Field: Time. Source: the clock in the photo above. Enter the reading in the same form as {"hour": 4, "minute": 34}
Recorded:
{"hour": 7, "minute": 34}
